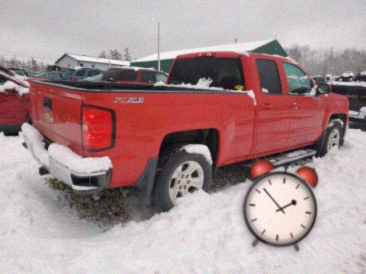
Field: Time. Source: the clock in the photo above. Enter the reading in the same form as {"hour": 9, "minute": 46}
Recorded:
{"hour": 1, "minute": 52}
